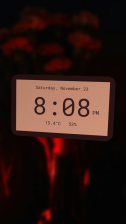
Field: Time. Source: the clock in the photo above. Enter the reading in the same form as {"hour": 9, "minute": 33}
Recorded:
{"hour": 8, "minute": 8}
